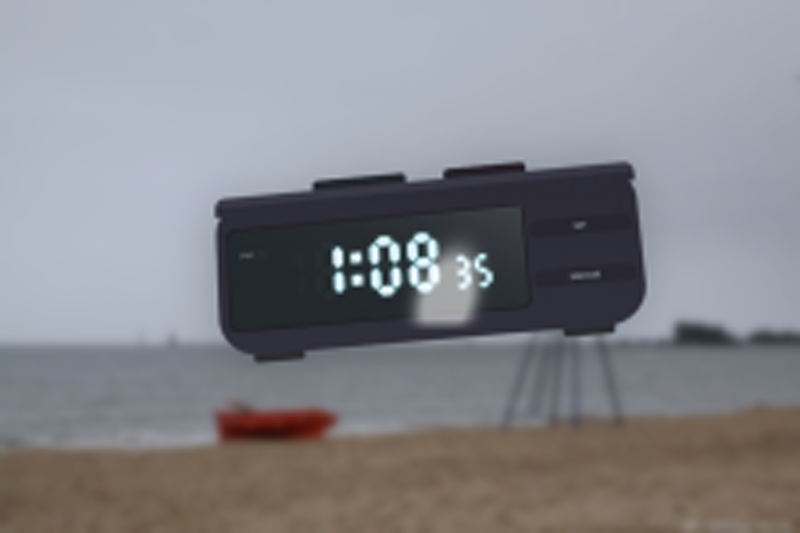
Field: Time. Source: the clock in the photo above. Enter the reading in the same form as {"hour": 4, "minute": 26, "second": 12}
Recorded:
{"hour": 1, "minute": 8, "second": 35}
